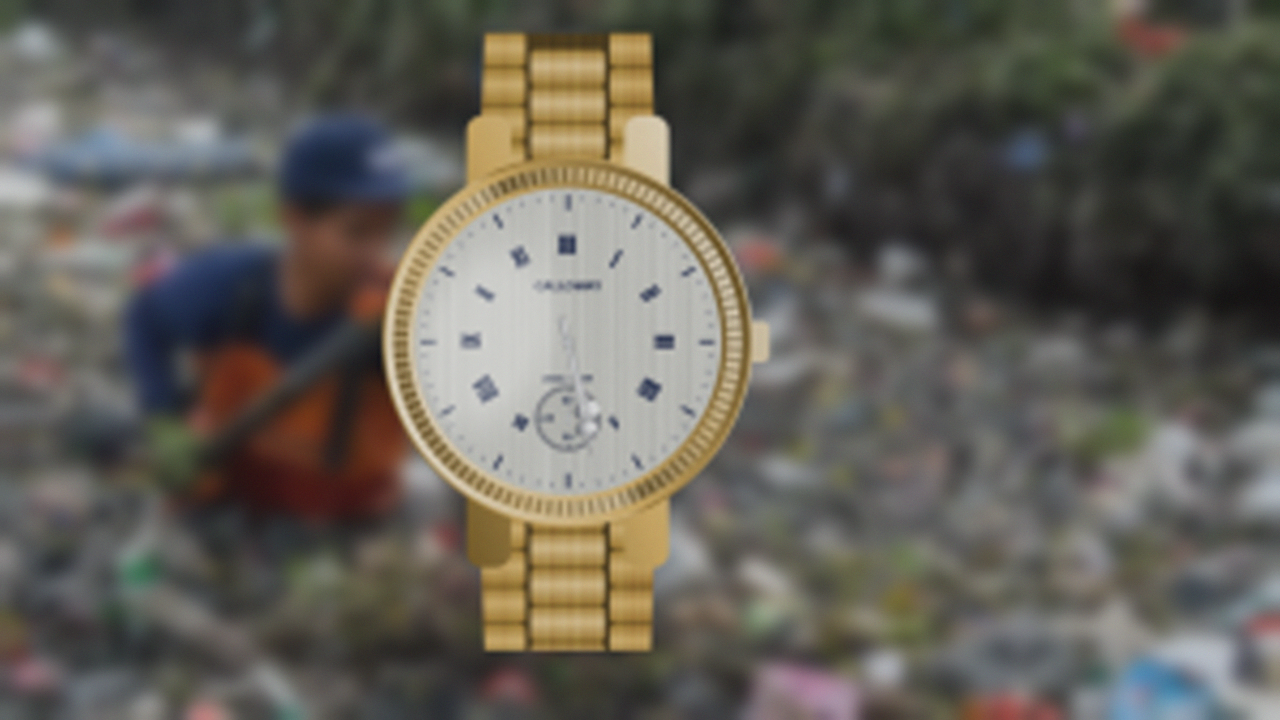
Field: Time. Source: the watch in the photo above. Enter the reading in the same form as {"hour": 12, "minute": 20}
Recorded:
{"hour": 5, "minute": 28}
